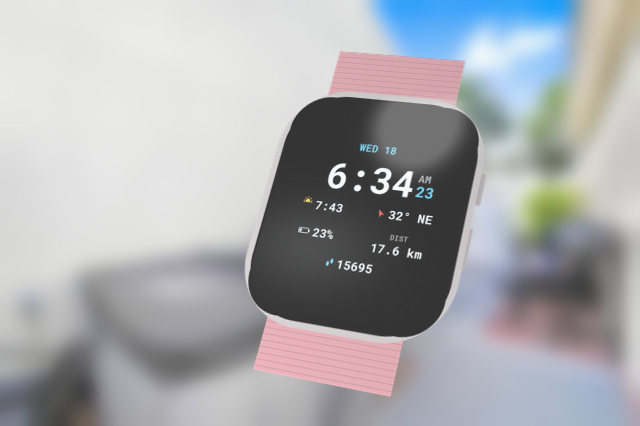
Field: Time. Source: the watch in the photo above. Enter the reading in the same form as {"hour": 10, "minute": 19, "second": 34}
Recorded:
{"hour": 6, "minute": 34, "second": 23}
